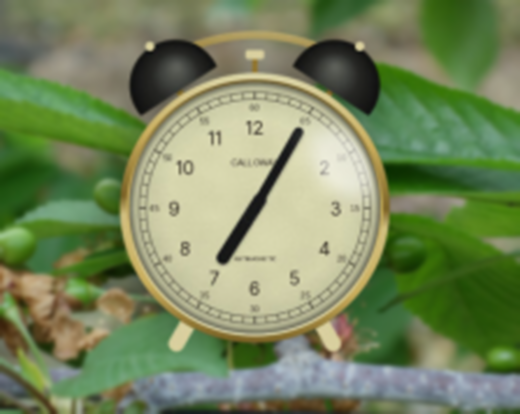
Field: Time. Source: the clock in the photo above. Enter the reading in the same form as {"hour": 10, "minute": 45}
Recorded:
{"hour": 7, "minute": 5}
